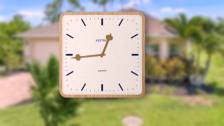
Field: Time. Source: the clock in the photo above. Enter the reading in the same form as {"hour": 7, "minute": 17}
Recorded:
{"hour": 12, "minute": 44}
